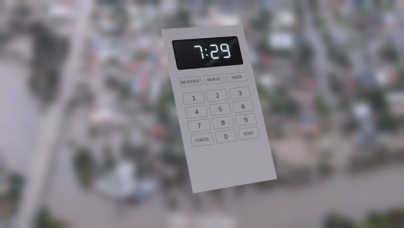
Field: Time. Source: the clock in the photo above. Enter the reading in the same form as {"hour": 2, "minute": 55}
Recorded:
{"hour": 7, "minute": 29}
